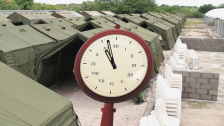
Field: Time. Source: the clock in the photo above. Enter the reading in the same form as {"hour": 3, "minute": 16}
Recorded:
{"hour": 10, "minute": 57}
